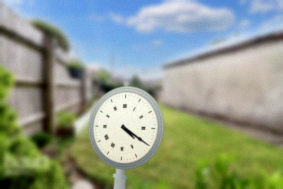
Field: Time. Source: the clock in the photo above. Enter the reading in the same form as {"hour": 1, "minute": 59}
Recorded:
{"hour": 4, "minute": 20}
